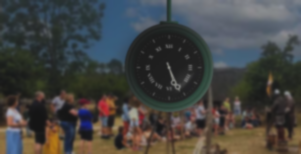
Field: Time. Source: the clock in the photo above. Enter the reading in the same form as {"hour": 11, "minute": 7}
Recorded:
{"hour": 5, "minute": 26}
